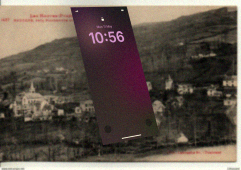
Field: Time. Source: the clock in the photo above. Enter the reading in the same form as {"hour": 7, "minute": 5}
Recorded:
{"hour": 10, "minute": 56}
